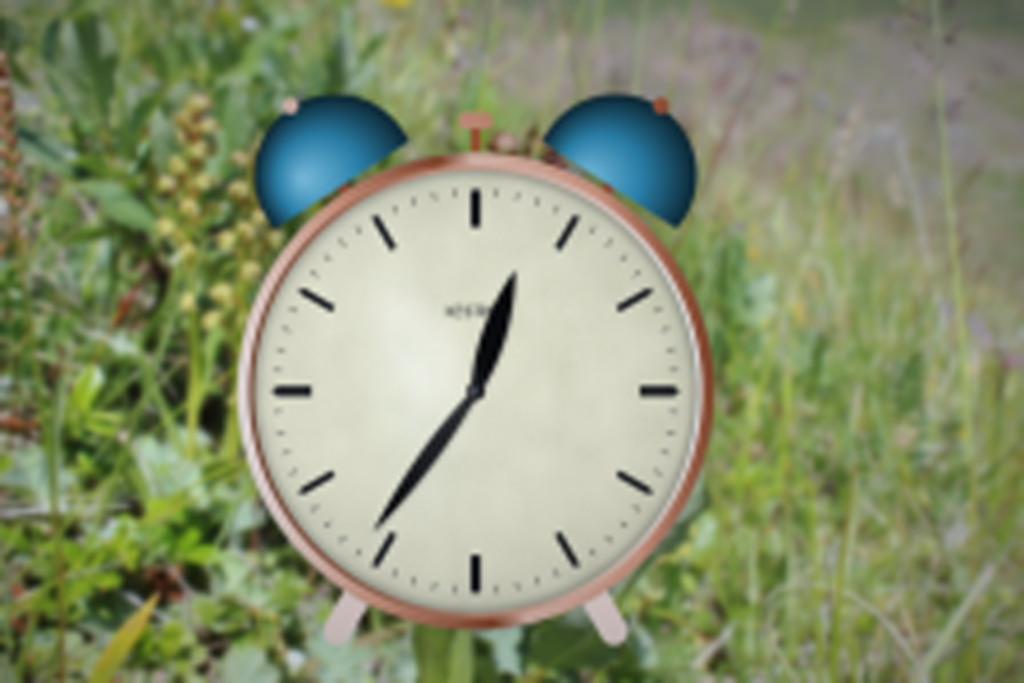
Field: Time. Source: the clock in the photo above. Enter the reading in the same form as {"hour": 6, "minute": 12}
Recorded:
{"hour": 12, "minute": 36}
